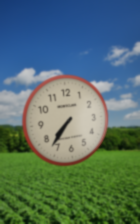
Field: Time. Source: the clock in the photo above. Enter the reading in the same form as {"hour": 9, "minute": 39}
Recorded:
{"hour": 7, "minute": 37}
